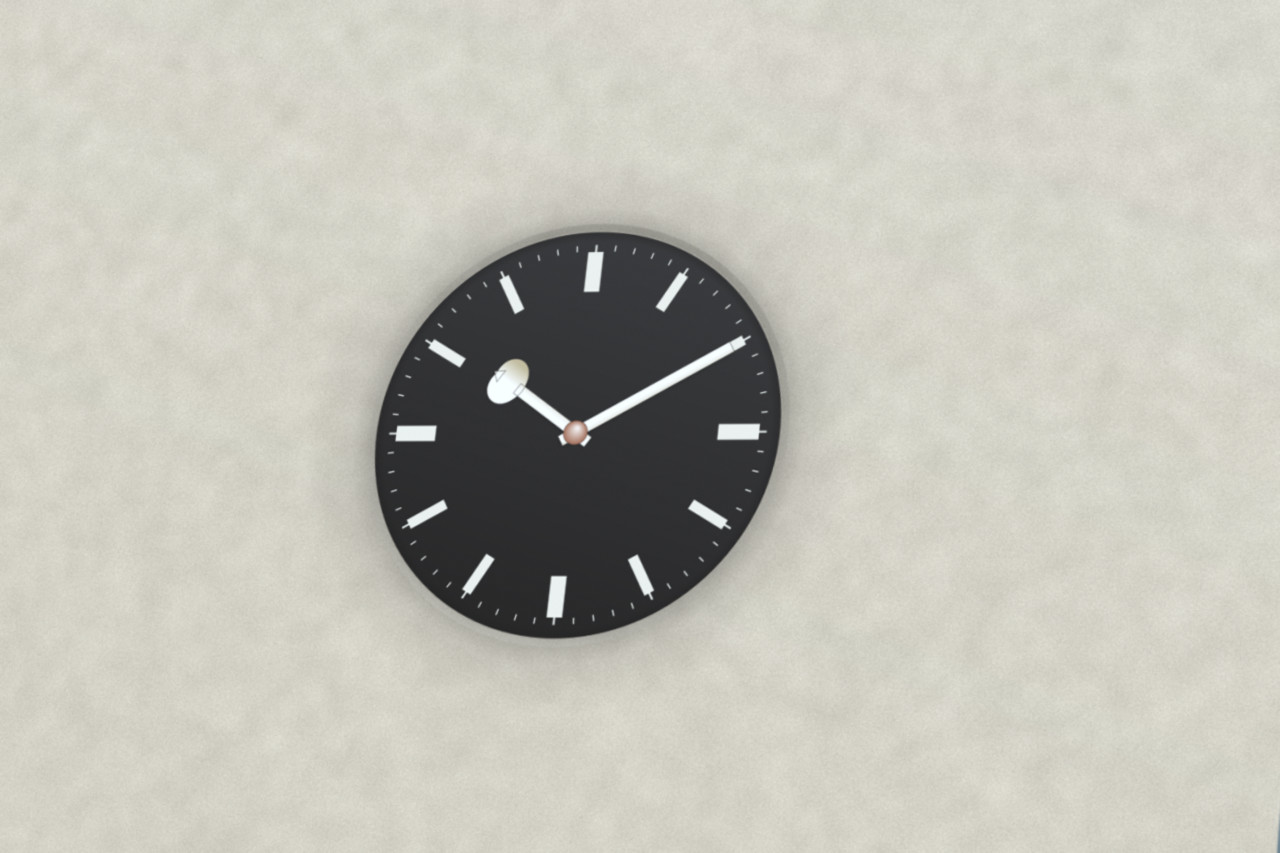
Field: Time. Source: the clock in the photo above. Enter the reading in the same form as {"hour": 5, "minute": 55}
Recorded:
{"hour": 10, "minute": 10}
